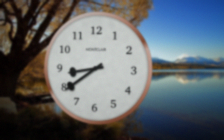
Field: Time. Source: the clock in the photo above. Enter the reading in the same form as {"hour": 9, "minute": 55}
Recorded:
{"hour": 8, "minute": 39}
